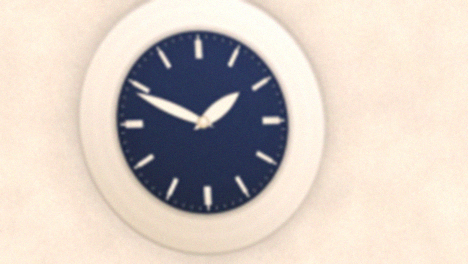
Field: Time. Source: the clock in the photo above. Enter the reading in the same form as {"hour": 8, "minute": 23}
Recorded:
{"hour": 1, "minute": 49}
